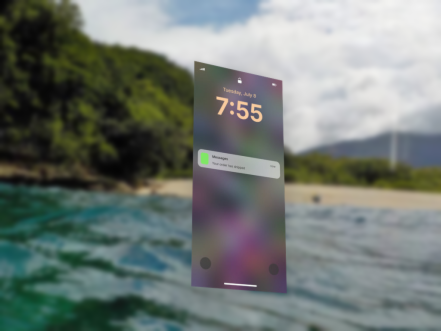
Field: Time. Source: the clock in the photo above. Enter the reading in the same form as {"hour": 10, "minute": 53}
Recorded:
{"hour": 7, "minute": 55}
